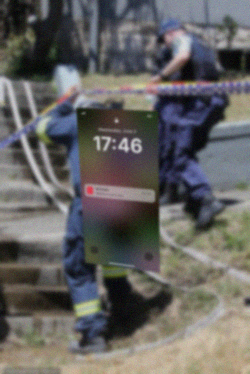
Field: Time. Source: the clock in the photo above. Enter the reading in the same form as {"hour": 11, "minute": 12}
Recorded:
{"hour": 17, "minute": 46}
